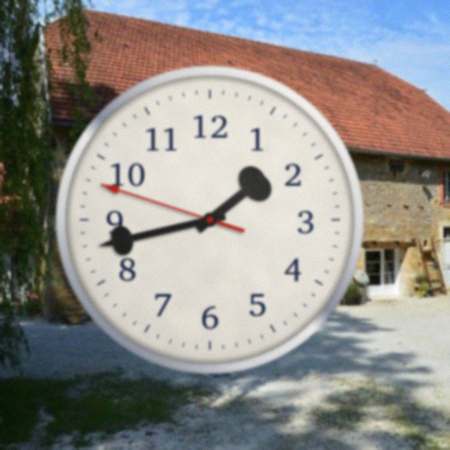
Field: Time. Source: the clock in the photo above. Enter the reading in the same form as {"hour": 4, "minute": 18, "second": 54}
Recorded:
{"hour": 1, "minute": 42, "second": 48}
